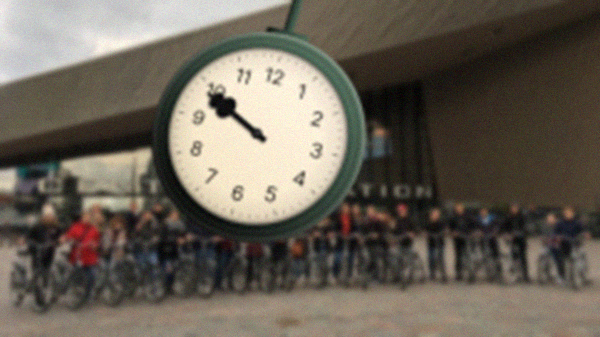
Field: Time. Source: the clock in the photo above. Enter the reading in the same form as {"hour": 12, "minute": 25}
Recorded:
{"hour": 9, "minute": 49}
